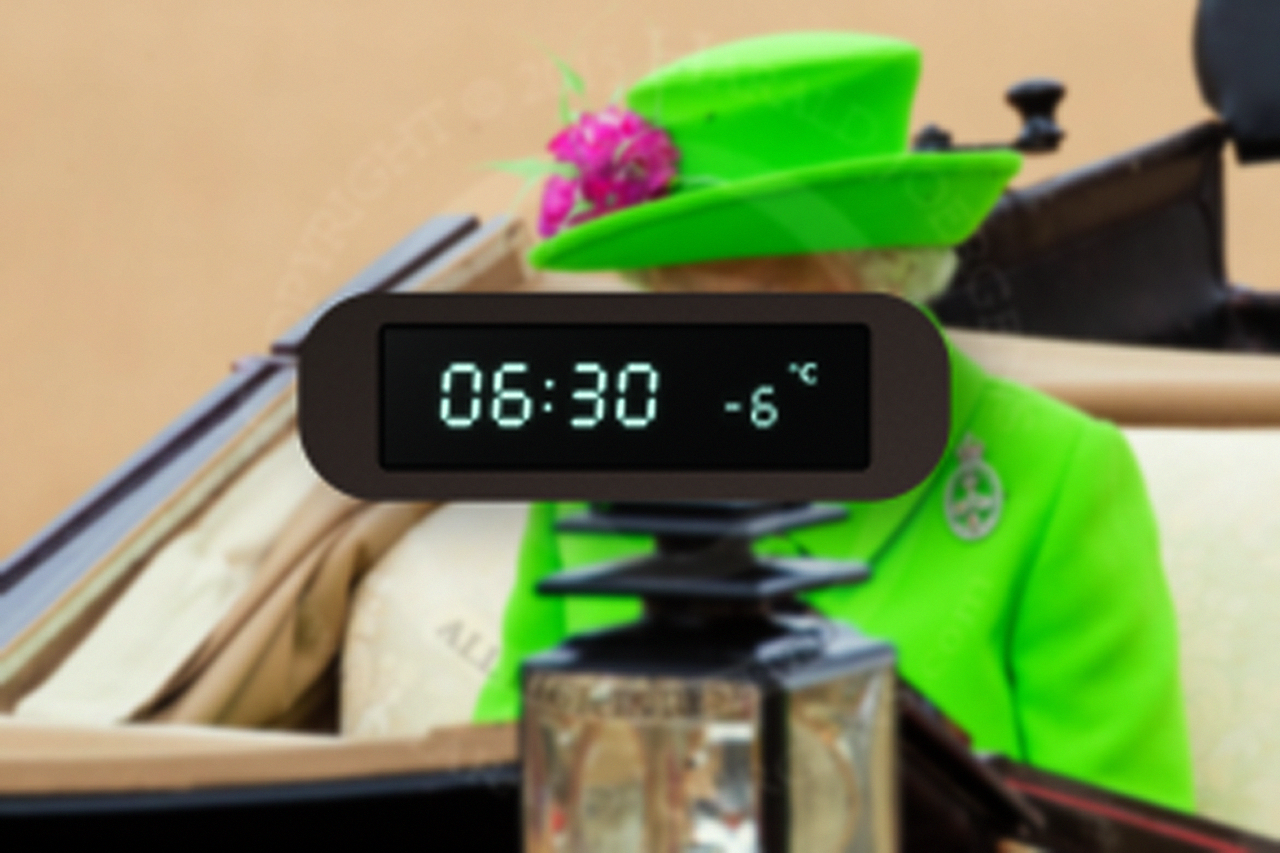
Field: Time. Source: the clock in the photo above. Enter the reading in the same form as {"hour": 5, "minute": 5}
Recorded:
{"hour": 6, "minute": 30}
